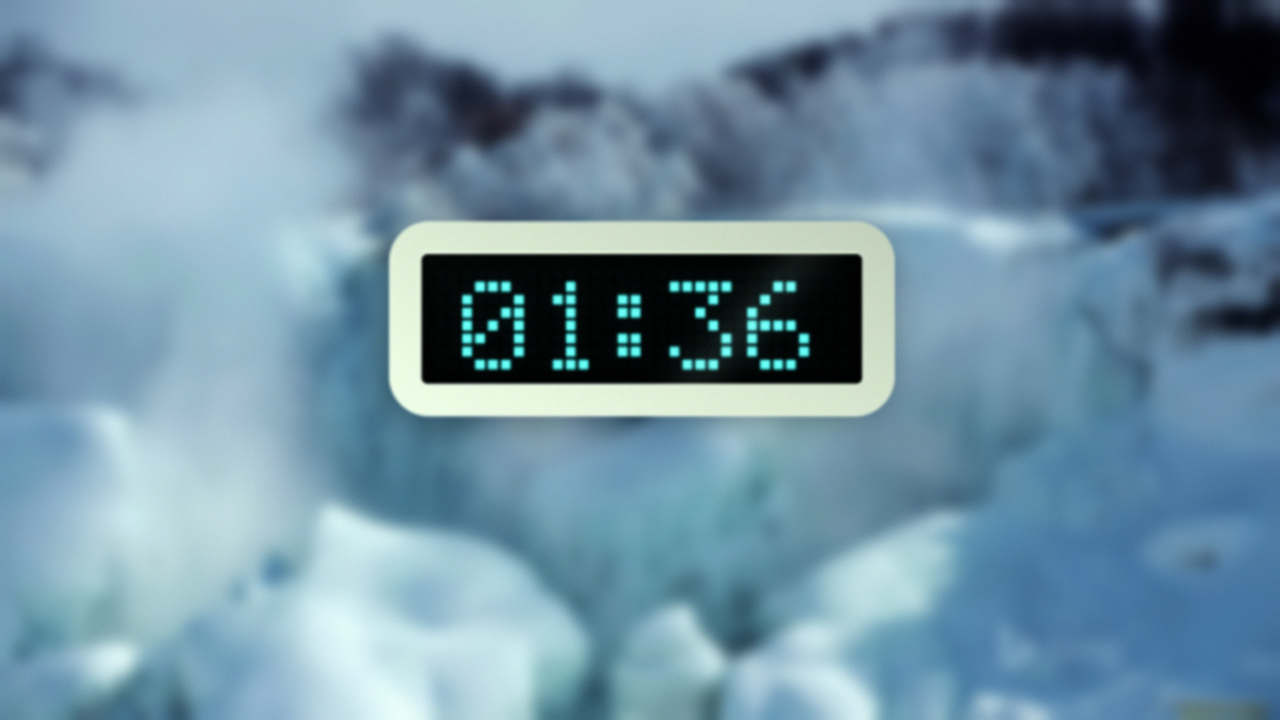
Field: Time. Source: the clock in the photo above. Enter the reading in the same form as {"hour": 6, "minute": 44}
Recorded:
{"hour": 1, "minute": 36}
